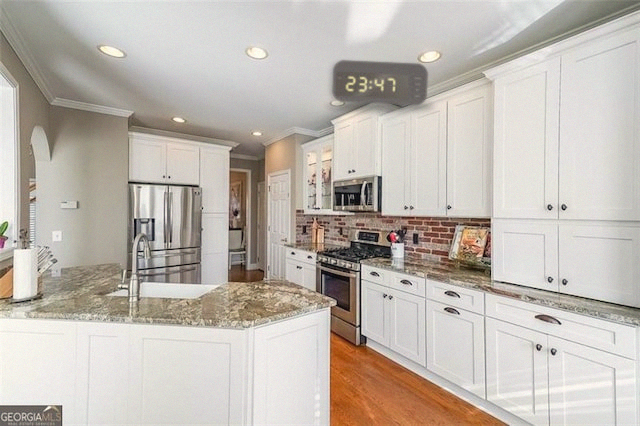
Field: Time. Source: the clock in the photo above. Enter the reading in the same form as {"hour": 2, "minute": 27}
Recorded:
{"hour": 23, "minute": 47}
